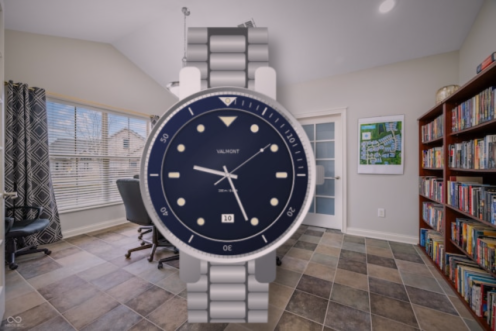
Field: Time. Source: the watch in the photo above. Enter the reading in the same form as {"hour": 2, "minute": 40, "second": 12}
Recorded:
{"hour": 9, "minute": 26, "second": 9}
